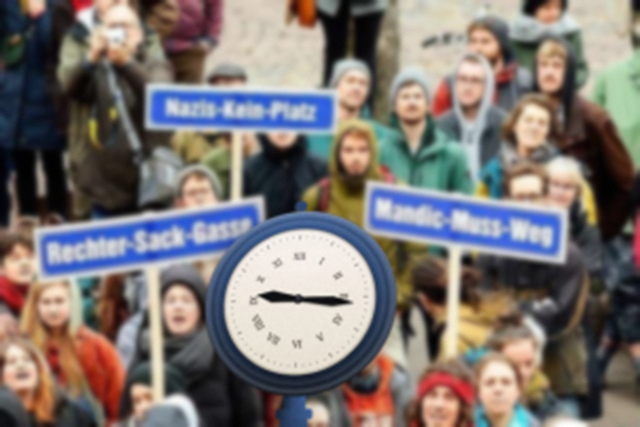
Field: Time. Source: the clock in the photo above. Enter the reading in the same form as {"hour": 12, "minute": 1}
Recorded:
{"hour": 9, "minute": 16}
